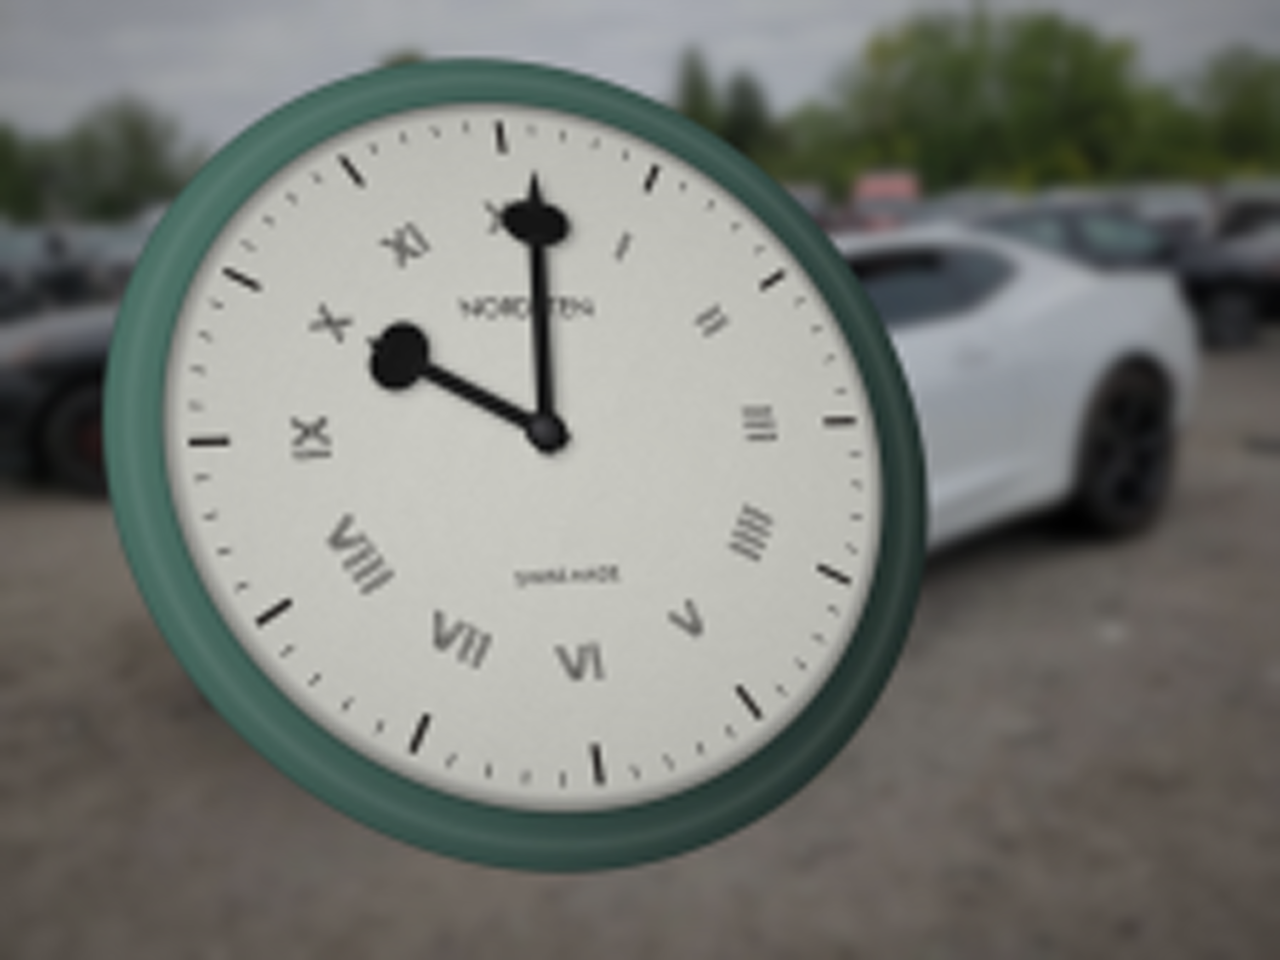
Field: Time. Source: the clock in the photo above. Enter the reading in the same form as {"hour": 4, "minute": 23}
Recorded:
{"hour": 10, "minute": 1}
